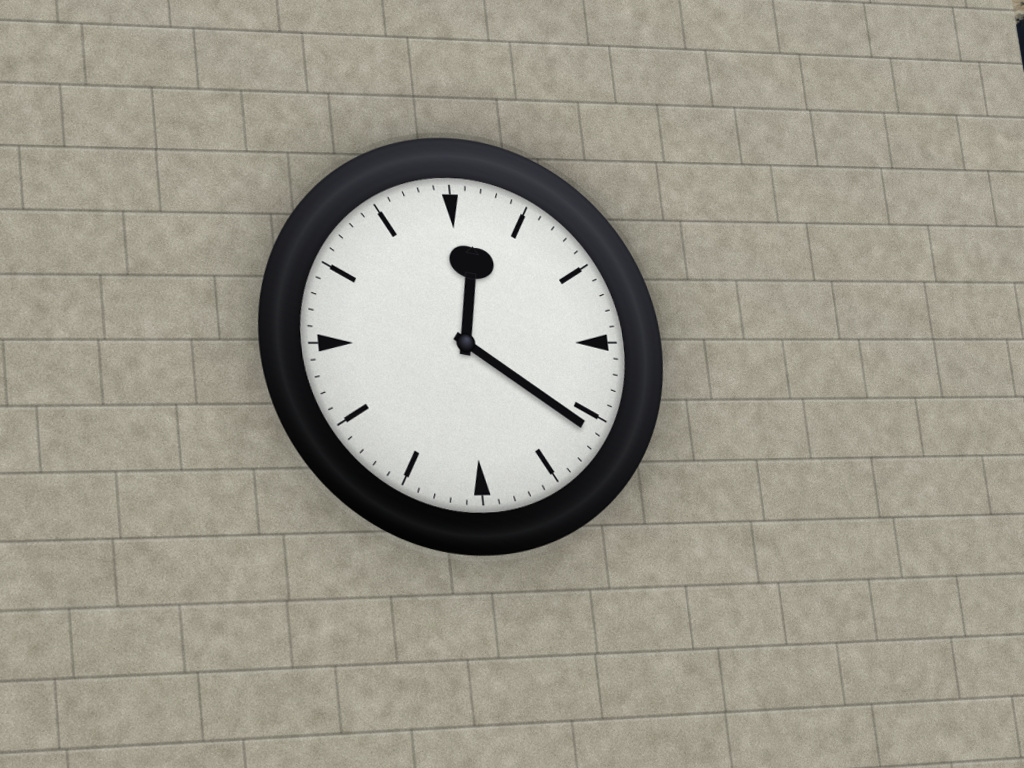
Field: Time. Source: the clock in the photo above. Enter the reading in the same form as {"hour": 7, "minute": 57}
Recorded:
{"hour": 12, "minute": 21}
